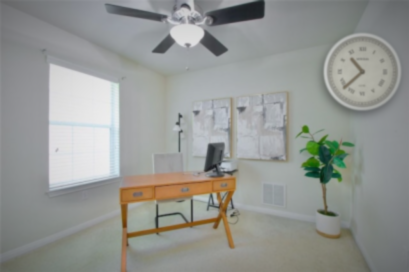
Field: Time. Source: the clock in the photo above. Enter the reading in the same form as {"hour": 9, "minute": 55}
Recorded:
{"hour": 10, "minute": 38}
